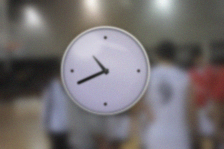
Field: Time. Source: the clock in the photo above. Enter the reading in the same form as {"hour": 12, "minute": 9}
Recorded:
{"hour": 10, "minute": 41}
